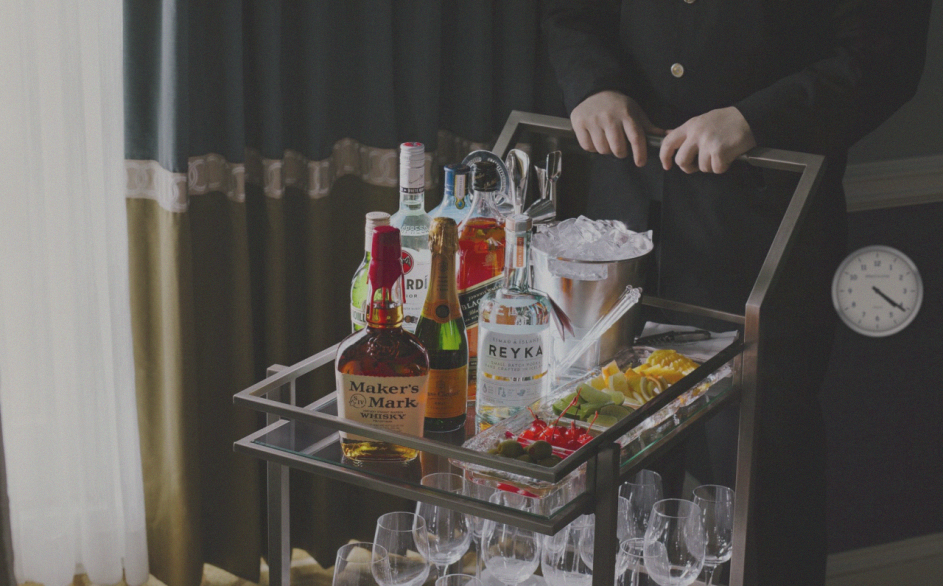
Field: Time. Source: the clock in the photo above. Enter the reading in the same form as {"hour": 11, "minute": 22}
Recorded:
{"hour": 4, "minute": 21}
